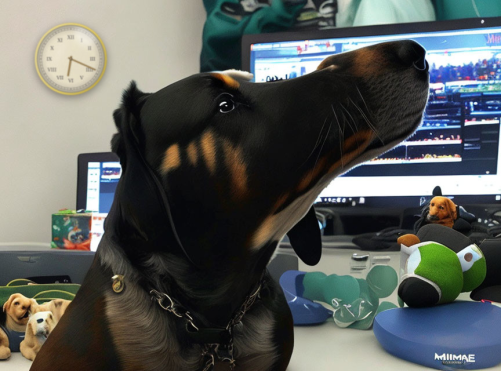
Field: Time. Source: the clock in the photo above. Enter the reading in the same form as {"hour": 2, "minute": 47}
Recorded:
{"hour": 6, "minute": 19}
